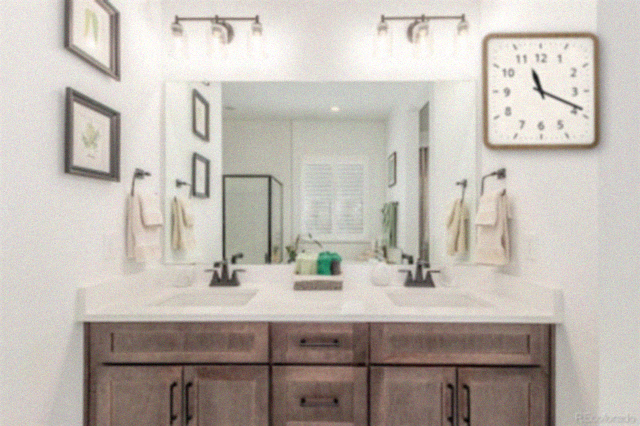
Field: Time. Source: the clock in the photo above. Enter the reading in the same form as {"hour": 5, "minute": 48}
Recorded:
{"hour": 11, "minute": 19}
